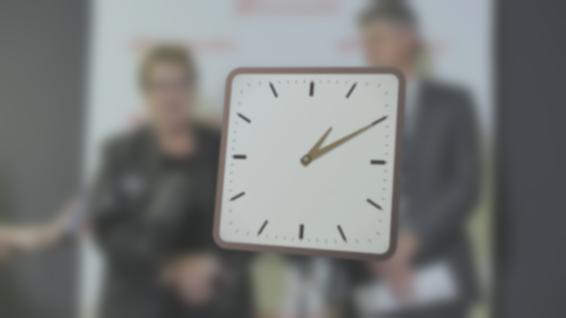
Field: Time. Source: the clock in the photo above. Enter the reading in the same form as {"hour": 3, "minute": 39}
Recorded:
{"hour": 1, "minute": 10}
